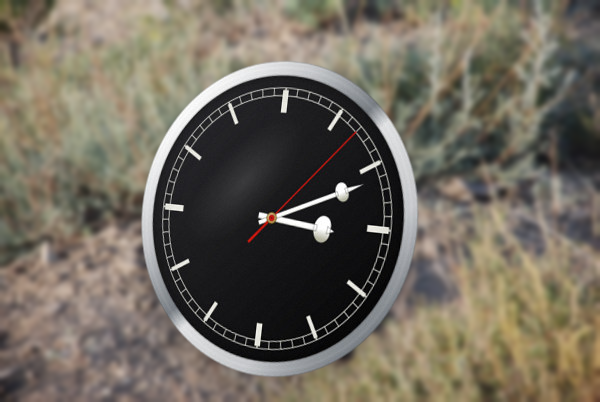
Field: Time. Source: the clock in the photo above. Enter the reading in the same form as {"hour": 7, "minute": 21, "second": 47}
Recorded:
{"hour": 3, "minute": 11, "second": 7}
